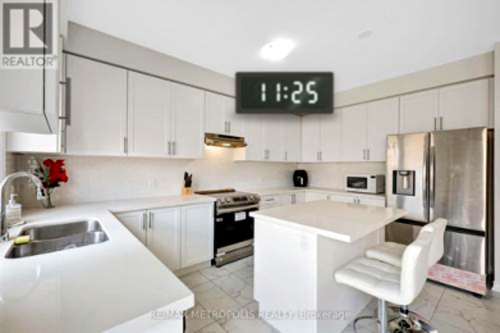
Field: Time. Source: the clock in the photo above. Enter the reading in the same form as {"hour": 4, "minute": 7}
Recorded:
{"hour": 11, "minute": 25}
